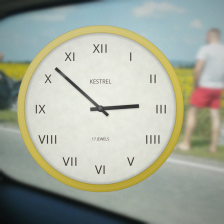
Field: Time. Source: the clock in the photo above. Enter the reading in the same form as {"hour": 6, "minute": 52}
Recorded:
{"hour": 2, "minute": 52}
